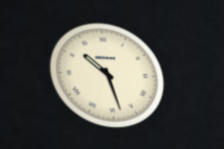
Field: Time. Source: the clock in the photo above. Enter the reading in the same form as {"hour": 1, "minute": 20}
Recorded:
{"hour": 10, "minute": 28}
